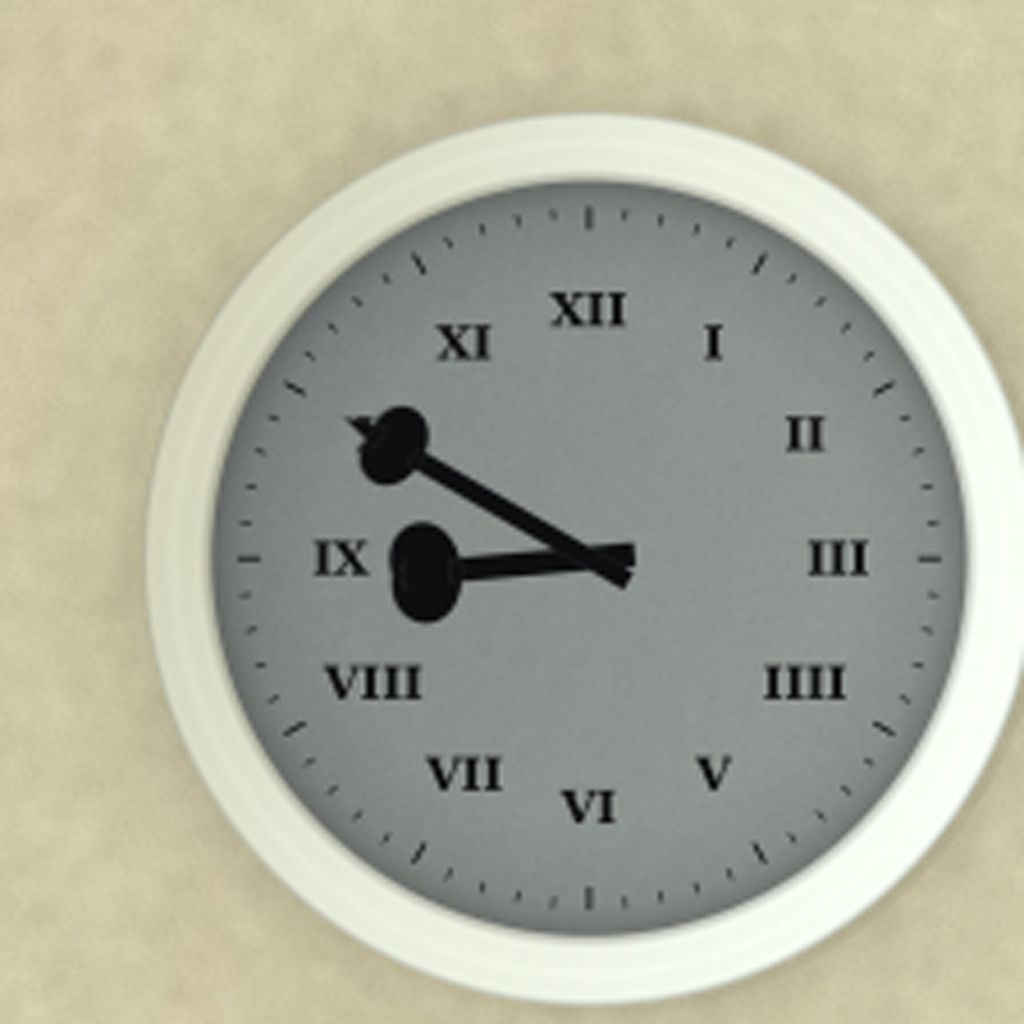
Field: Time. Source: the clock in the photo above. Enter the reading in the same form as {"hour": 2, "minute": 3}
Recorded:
{"hour": 8, "minute": 50}
